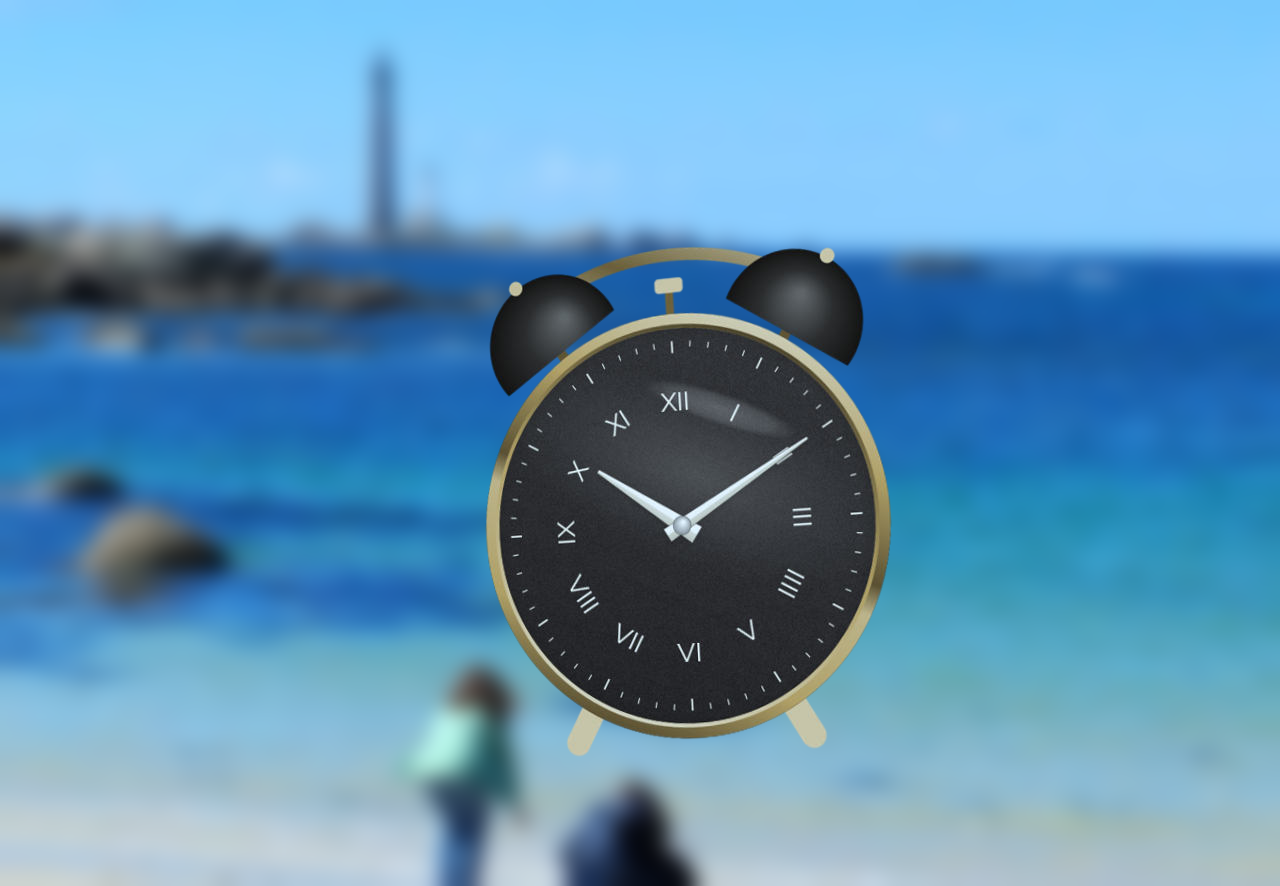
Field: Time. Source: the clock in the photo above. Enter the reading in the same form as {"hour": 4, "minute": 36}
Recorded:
{"hour": 10, "minute": 10}
